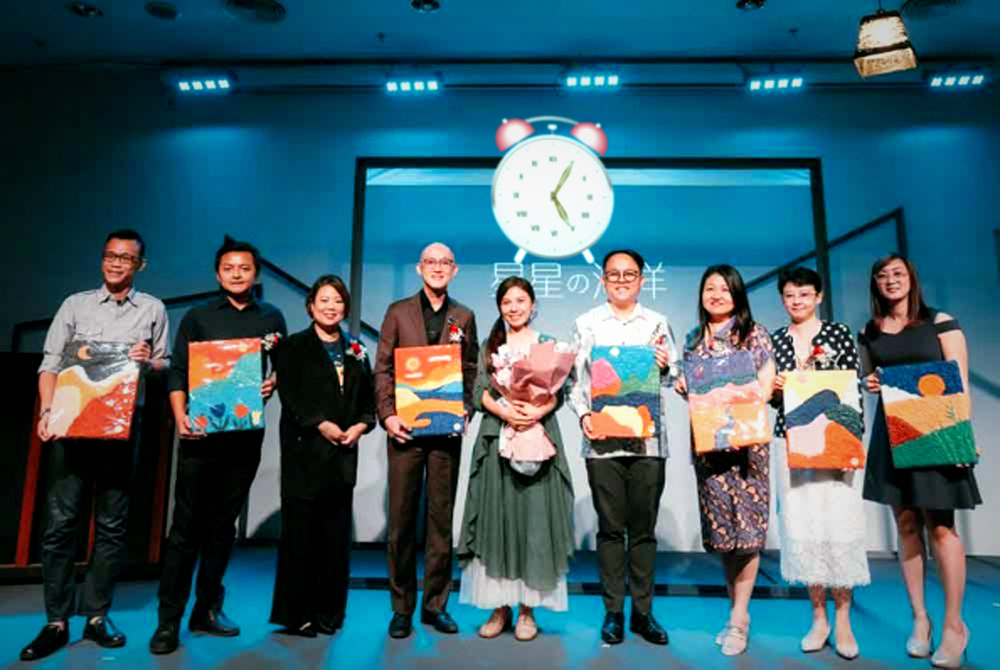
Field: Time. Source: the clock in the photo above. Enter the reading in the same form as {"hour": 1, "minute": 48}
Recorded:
{"hour": 5, "minute": 5}
